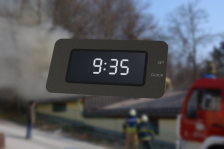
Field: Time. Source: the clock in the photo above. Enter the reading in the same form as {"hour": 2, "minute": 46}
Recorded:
{"hour": 9, "minute": 35}
